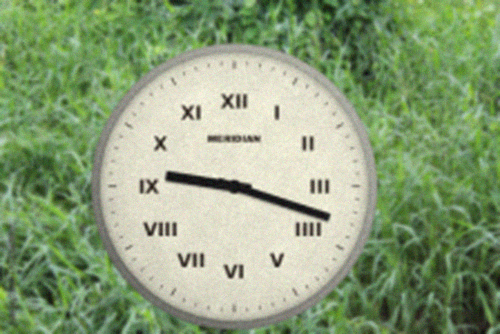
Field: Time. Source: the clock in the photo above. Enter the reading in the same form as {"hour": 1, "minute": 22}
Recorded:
{"hour": 9, "minute": 18}
